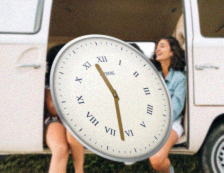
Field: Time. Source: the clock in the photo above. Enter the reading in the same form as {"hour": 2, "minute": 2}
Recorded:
{"hour": 11, "minute": 32}
